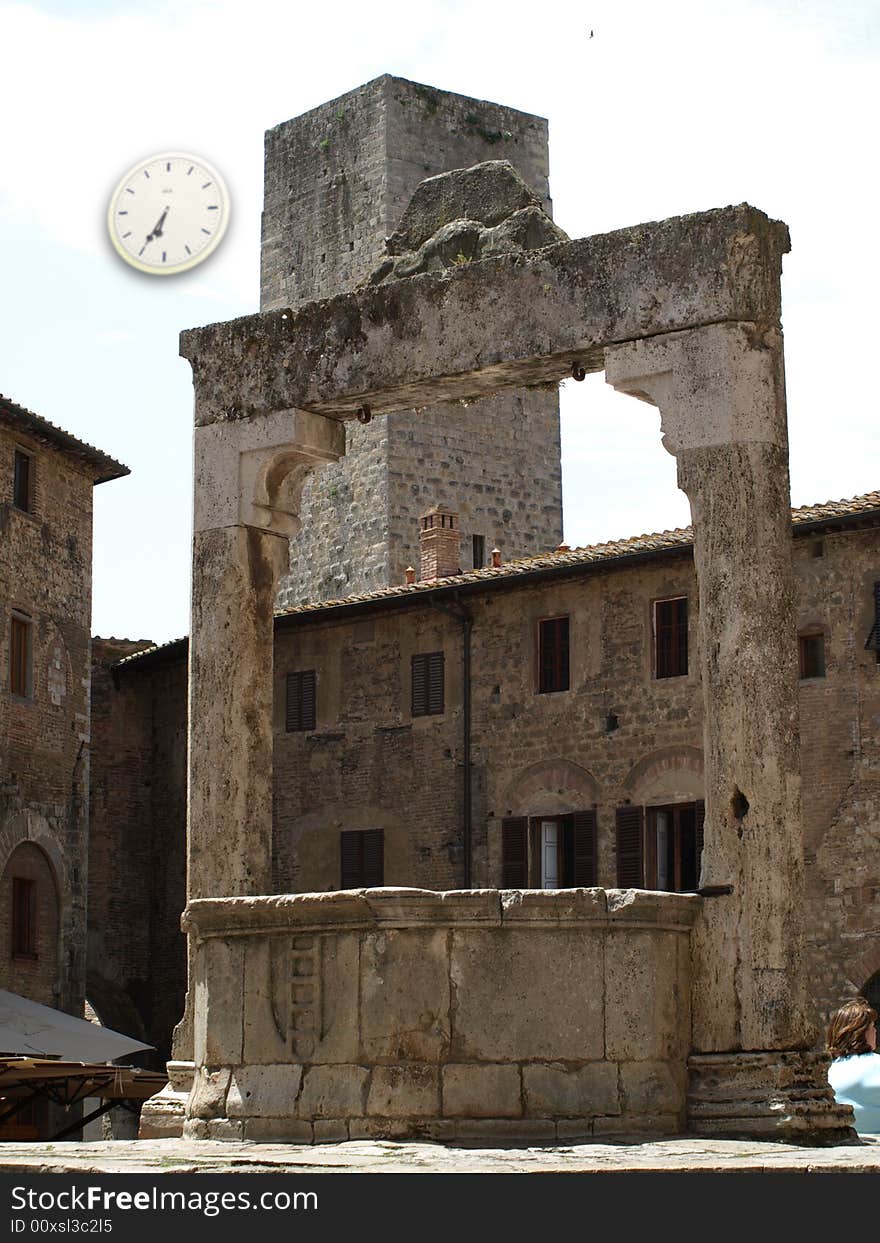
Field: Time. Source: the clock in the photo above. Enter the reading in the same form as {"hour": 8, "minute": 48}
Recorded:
{"hour": 6, "minute": 35}
